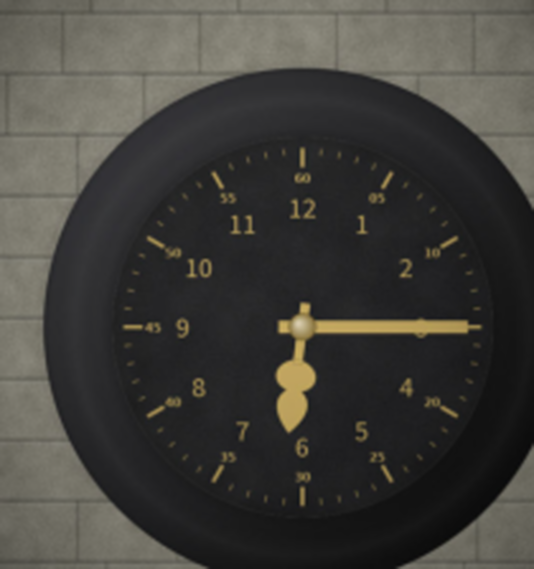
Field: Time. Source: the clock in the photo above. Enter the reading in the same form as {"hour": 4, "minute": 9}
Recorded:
{"hour": 6, "minute": 15}
